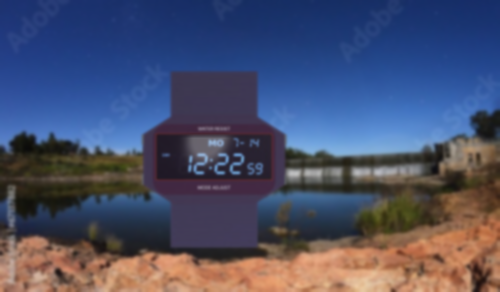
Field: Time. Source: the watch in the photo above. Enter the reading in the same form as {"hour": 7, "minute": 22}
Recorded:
{"hour": 12, "minute": 22}
